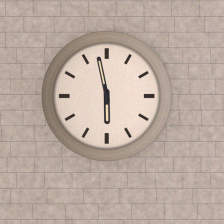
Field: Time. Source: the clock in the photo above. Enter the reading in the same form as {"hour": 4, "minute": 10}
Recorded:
{"hour": 5, "minute": 58}
